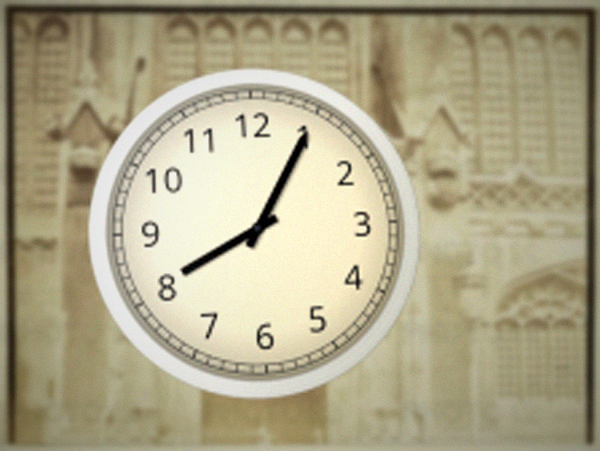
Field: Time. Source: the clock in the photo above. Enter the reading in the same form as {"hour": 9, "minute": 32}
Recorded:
{"hour": 8, "minute": 5}
